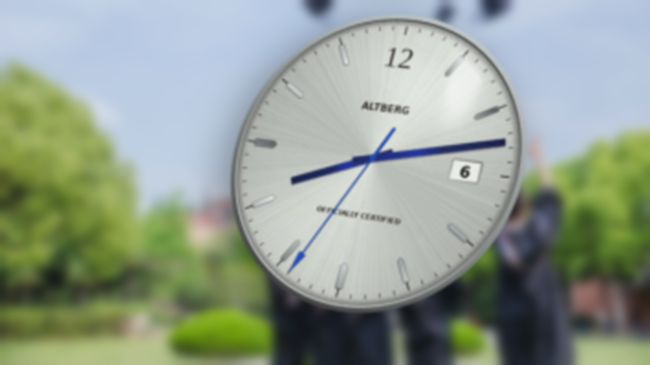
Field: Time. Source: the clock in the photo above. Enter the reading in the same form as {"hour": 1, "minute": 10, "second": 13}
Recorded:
{"hour": 8, "minute": 12, "second": 34}
